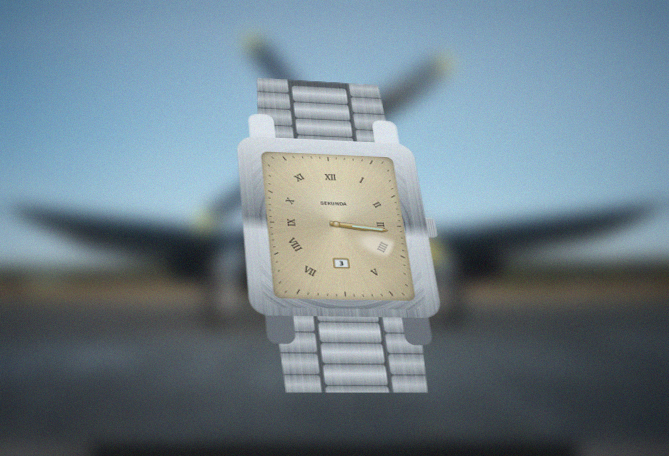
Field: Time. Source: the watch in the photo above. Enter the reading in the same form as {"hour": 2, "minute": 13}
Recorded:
{"hour": 3, "minute": 16}
